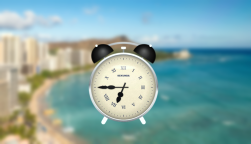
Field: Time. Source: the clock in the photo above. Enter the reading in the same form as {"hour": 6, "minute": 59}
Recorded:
{"hour": 6, "minute": 45}
